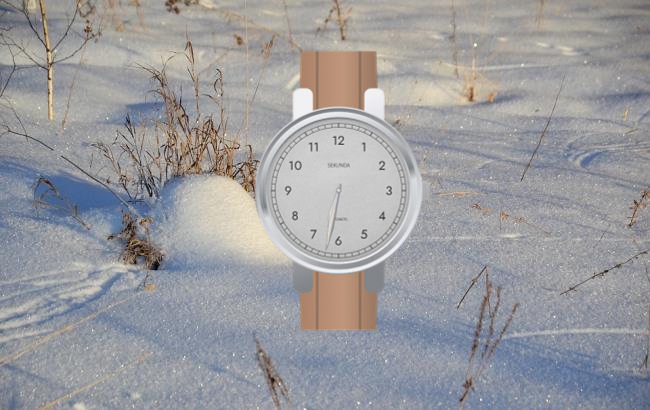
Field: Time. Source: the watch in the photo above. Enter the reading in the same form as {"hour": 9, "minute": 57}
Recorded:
{"hour": 6, "minute": 32}
